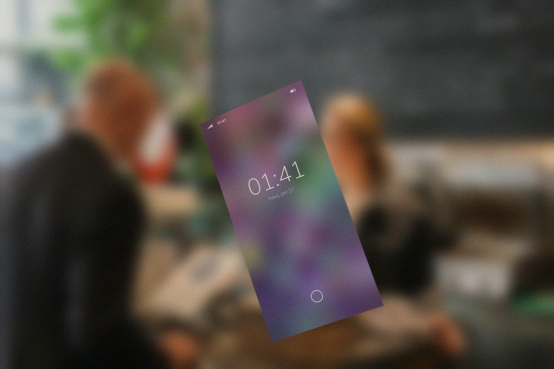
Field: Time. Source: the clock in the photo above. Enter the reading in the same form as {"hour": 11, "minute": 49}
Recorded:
{"hour": 1, "minute": 41}
